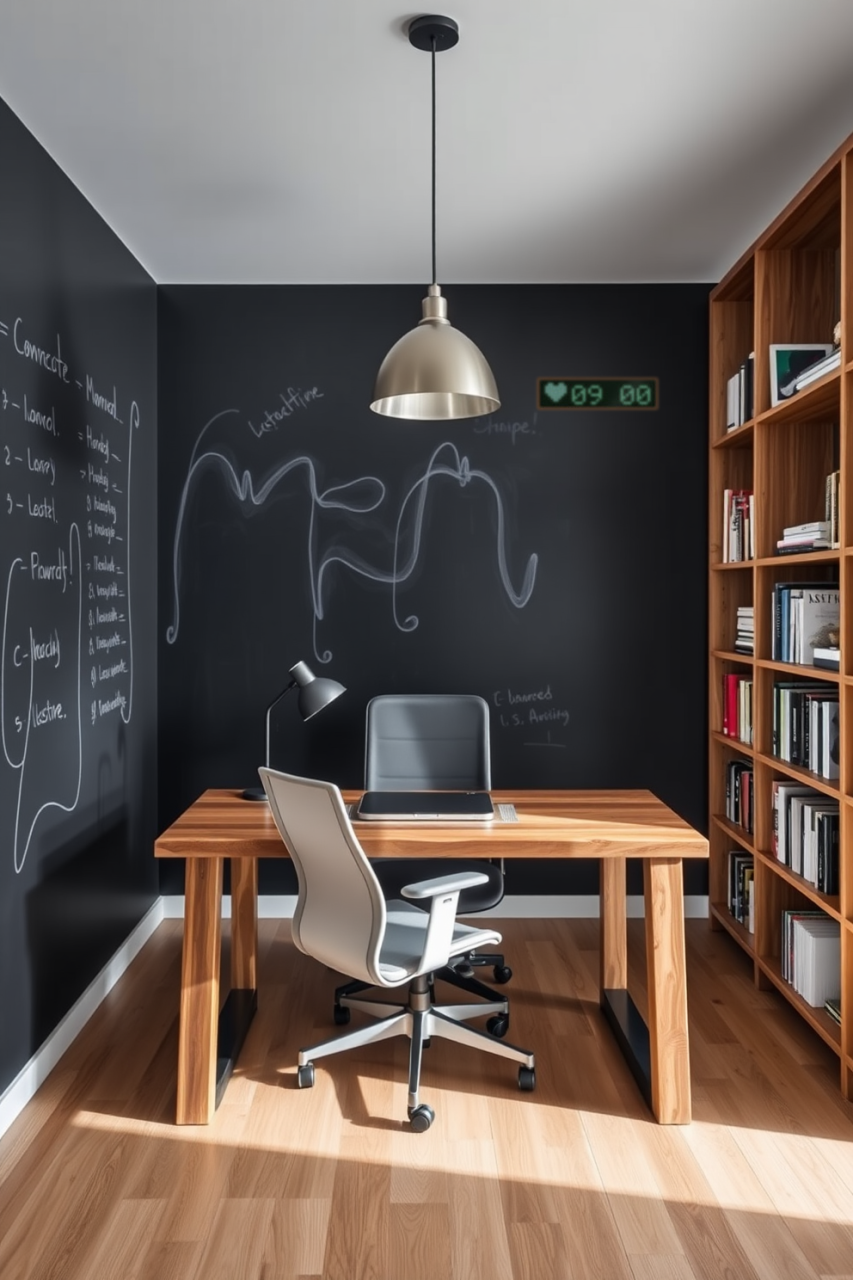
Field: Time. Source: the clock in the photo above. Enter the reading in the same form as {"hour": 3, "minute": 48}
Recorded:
{"hour": 9, "minute": 0}
